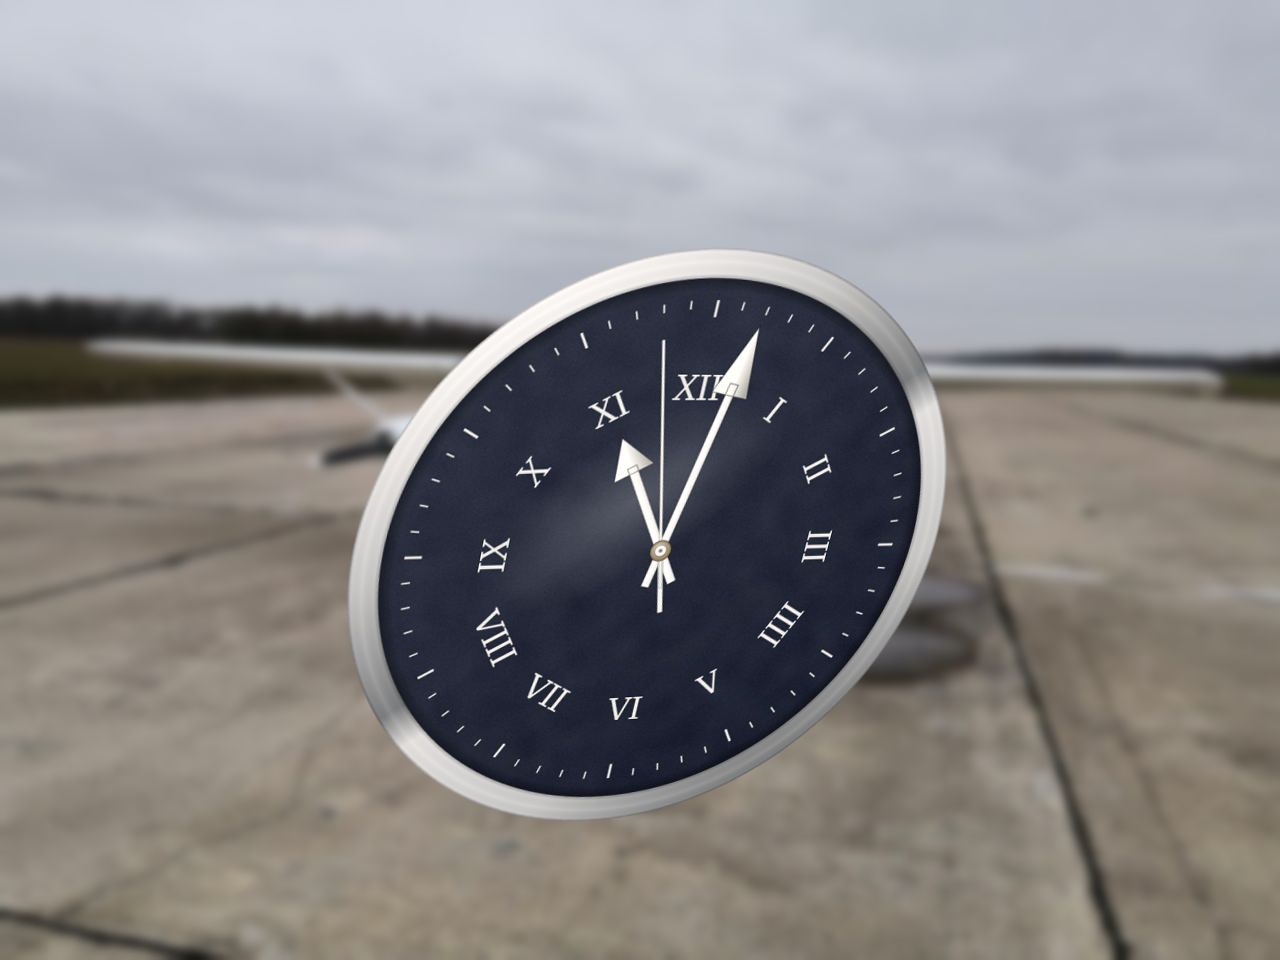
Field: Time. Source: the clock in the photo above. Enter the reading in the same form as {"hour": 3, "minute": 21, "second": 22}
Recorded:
{"hour": 11, "minute": 1, "second": 58}
